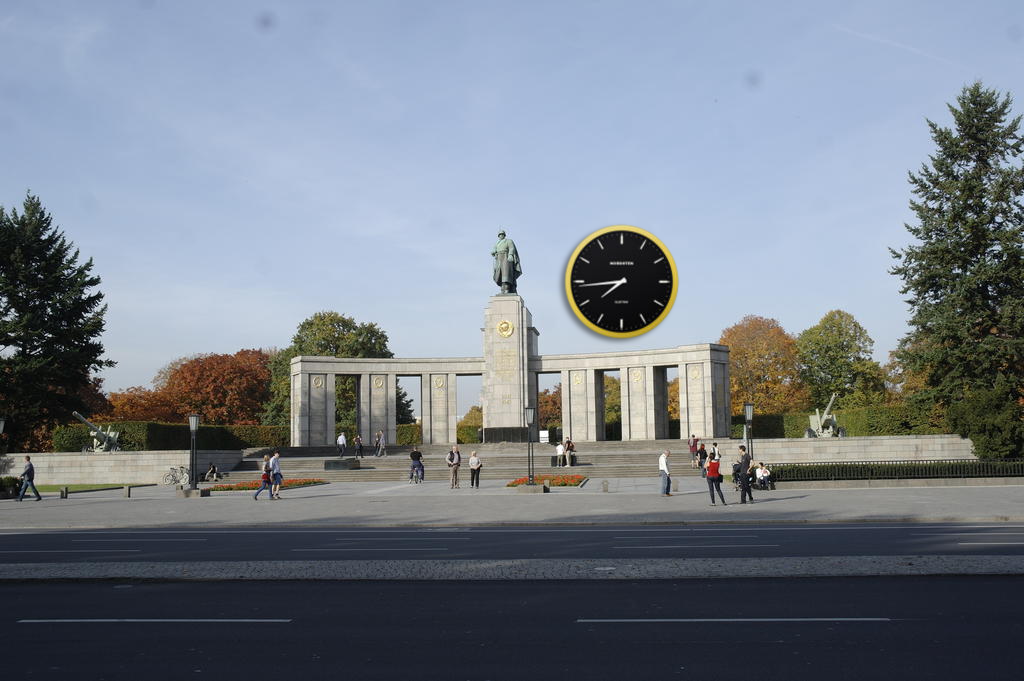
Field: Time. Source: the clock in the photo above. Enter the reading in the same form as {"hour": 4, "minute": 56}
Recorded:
{"hour": 7, "minute": 44}
